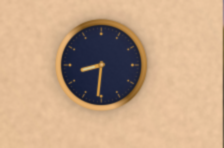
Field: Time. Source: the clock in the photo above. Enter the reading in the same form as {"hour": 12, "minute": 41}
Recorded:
{"hour": 8, "minute": 31}
